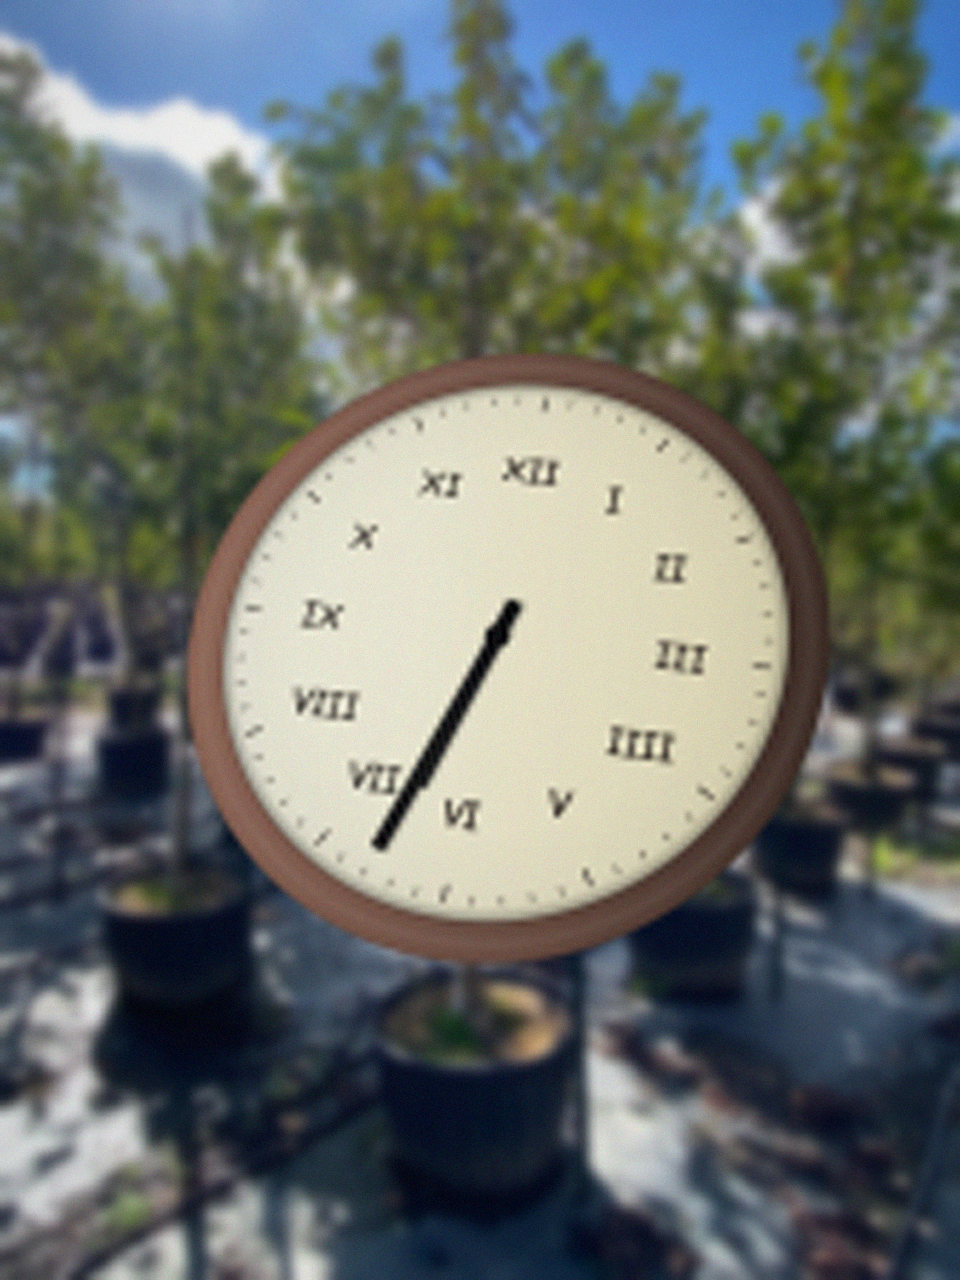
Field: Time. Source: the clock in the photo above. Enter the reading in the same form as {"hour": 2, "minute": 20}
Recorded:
{"hour": 6, "minute": 33}
